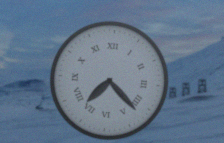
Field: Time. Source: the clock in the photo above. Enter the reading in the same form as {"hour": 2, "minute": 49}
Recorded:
{"hour": 7, "minute": 22}
